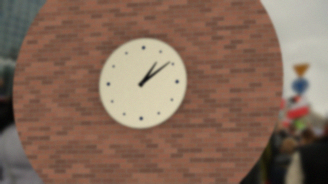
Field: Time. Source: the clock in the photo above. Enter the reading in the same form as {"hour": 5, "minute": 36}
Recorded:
{"hour": 1, "minute": 9}
